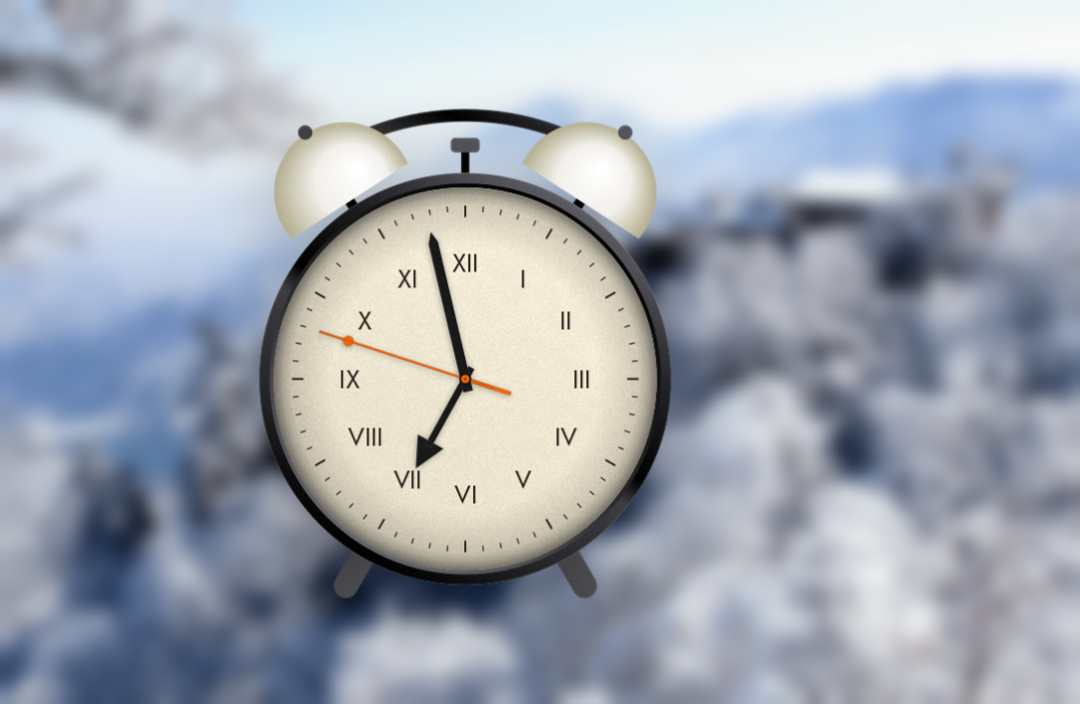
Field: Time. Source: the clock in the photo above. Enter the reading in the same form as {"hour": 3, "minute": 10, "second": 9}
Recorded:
{"hour": 6, "minute": 57, "second": 48}
